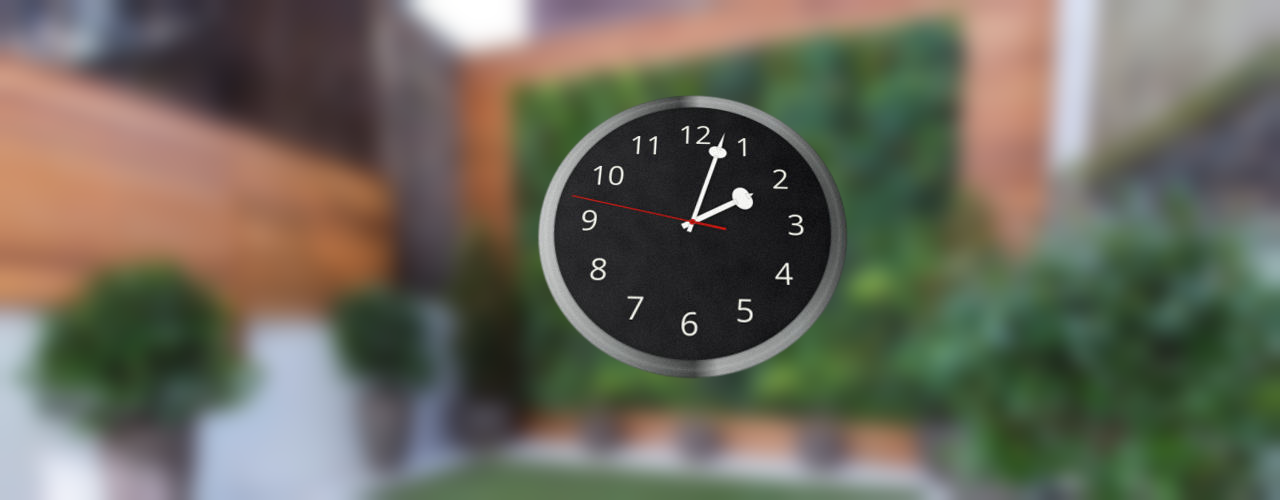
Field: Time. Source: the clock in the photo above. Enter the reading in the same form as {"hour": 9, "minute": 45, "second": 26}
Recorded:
{"hour": 2, "minute": 2, "second": 47}
